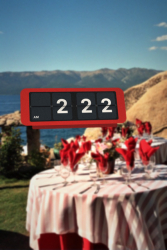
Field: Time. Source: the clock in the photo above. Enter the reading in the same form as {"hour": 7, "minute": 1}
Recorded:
{"hour": 2, "minute": 22}
